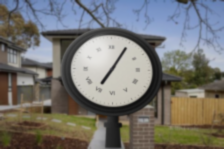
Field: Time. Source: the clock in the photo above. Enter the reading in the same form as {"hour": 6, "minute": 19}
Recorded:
{"hour": 7, "minute": 5}
